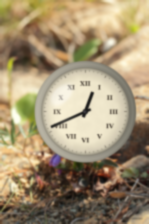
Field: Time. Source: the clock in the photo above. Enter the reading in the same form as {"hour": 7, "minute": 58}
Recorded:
{"hour": 12, "minute": 41}
